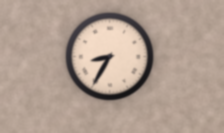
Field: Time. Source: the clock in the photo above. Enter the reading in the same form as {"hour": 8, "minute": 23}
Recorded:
{"hour": 8, "minute": 35}
